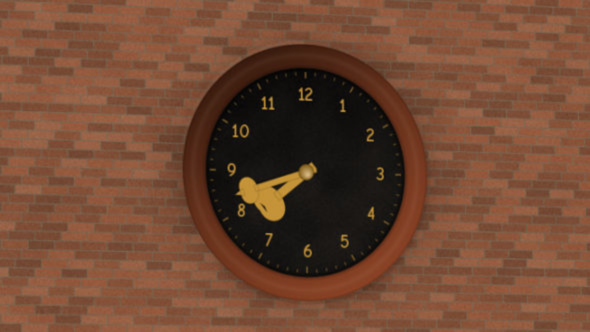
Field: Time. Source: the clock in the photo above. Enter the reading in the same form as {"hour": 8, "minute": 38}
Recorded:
{"hour": 7, "minute": 42}
